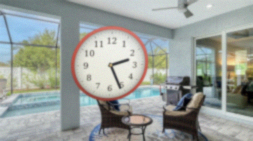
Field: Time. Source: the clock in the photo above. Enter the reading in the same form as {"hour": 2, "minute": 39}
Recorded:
{"hour": 2, "minute": 26}
